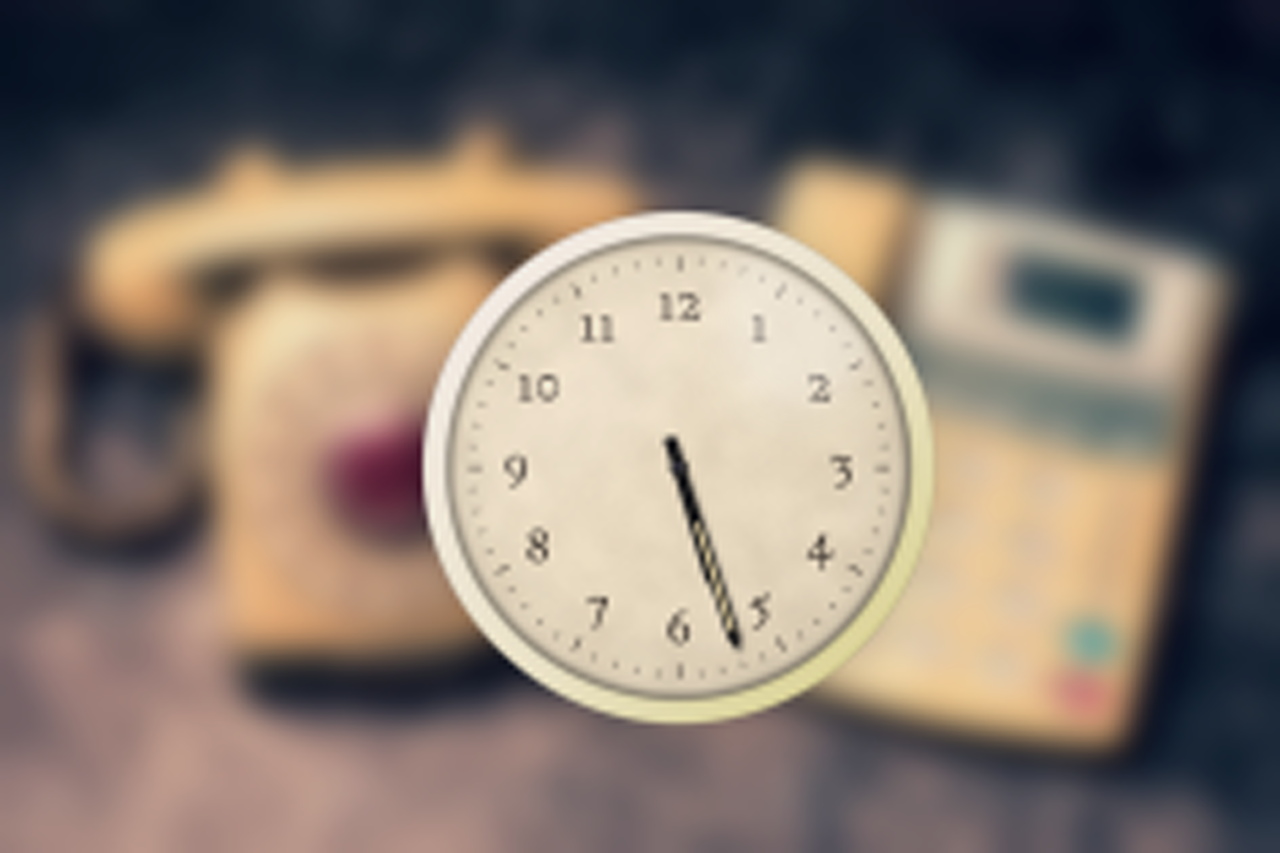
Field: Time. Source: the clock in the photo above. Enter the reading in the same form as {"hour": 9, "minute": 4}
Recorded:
{"hour": 5, "minute": 27}
